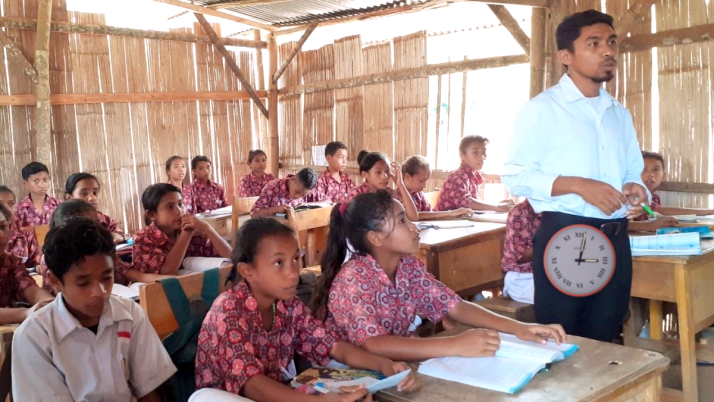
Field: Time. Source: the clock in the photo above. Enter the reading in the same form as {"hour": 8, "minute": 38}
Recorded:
{"hour": 3, "minute": 2}
